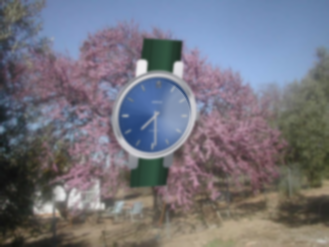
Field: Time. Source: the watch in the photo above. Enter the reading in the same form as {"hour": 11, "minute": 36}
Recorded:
{"hour": 7, "minute": 29}
